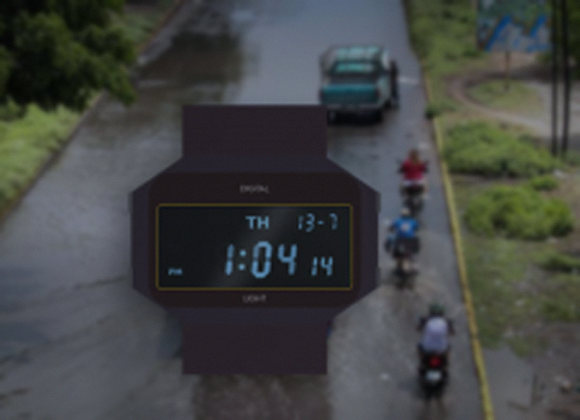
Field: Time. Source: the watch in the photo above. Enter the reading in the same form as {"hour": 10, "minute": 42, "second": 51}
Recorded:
{"hour": 1, "minute": 4, "second": 14}
